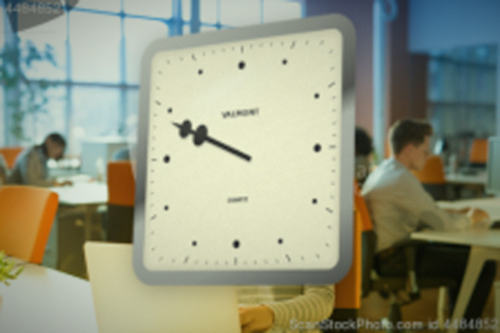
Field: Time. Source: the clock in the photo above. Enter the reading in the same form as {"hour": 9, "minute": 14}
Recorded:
{"hour": 9, "minute": 49}
